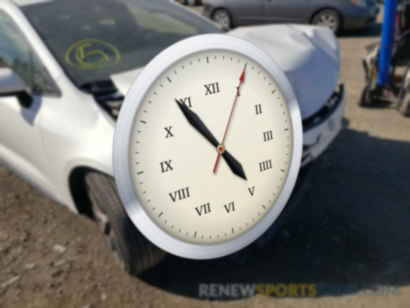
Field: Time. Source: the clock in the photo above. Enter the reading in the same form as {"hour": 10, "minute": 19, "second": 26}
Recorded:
{"hour": 4, "minute": 54, "second": 5}
